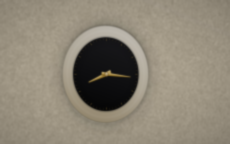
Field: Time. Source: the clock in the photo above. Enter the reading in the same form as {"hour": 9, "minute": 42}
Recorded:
{"hour": 8, "minute": 16}
